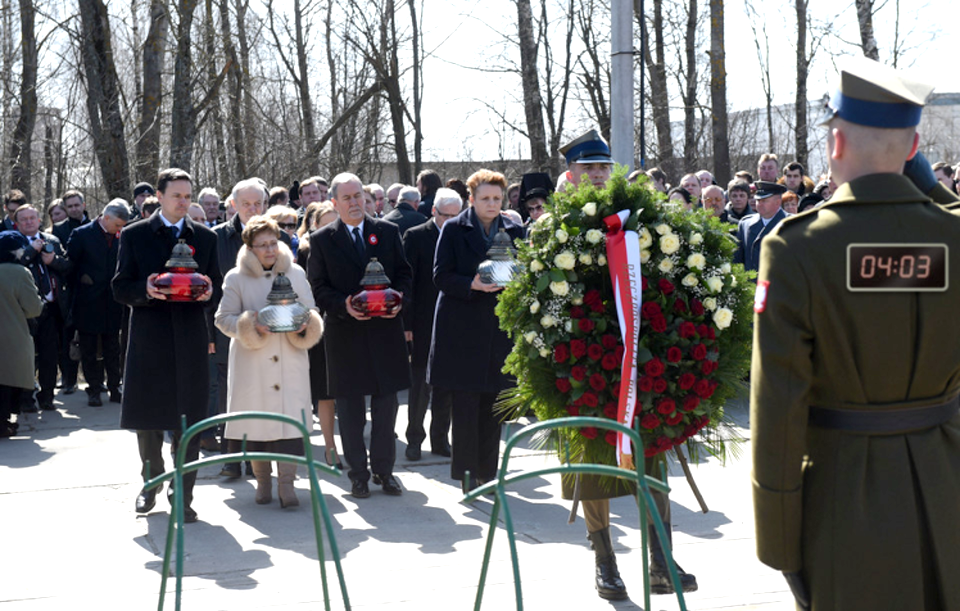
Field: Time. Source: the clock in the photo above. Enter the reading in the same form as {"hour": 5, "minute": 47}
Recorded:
{"hour": 4, "minute": 3}
